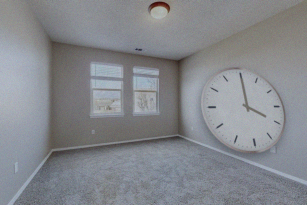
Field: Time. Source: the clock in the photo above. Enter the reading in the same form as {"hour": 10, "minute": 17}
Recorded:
{"hour": 4, "minute": 0}
